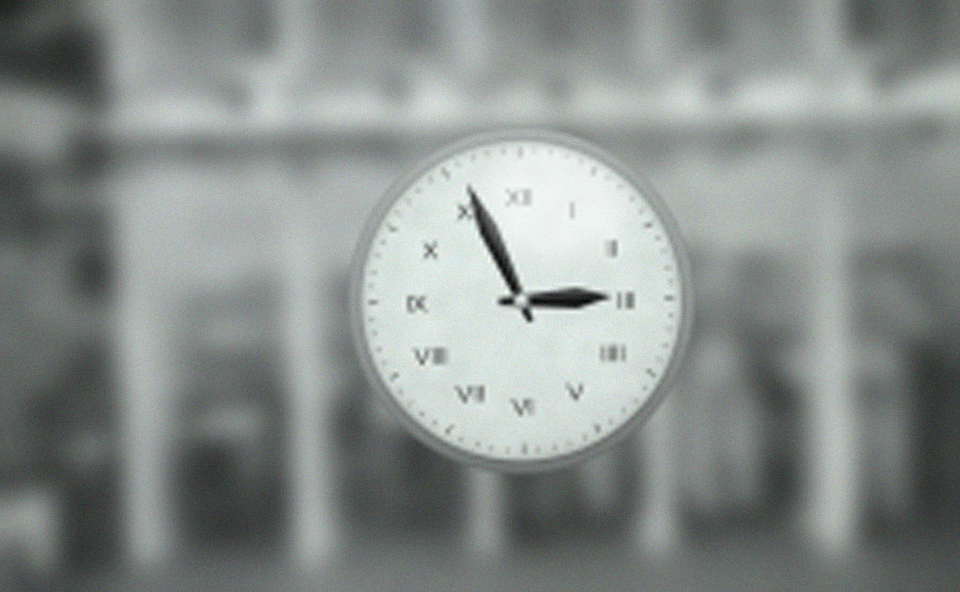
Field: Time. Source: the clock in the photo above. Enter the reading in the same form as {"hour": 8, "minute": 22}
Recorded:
{"hour": 2, "minute": 56}
